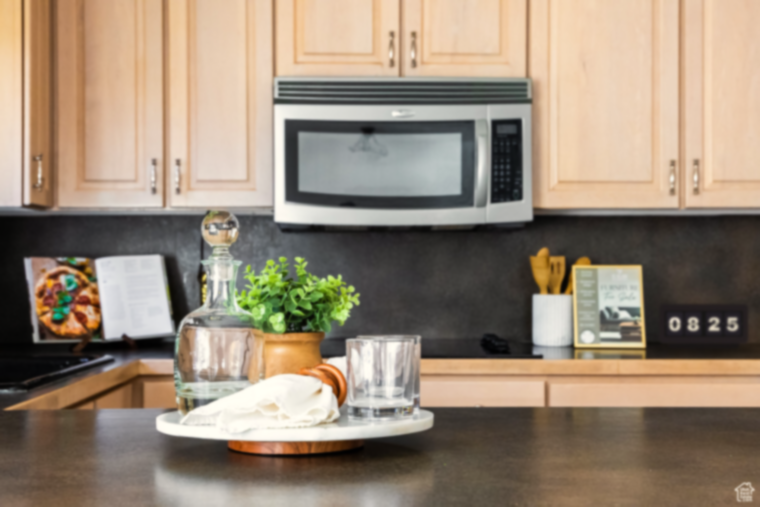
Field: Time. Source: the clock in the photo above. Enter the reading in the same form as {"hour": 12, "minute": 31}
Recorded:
{"hour": 8, "minute": 25}
